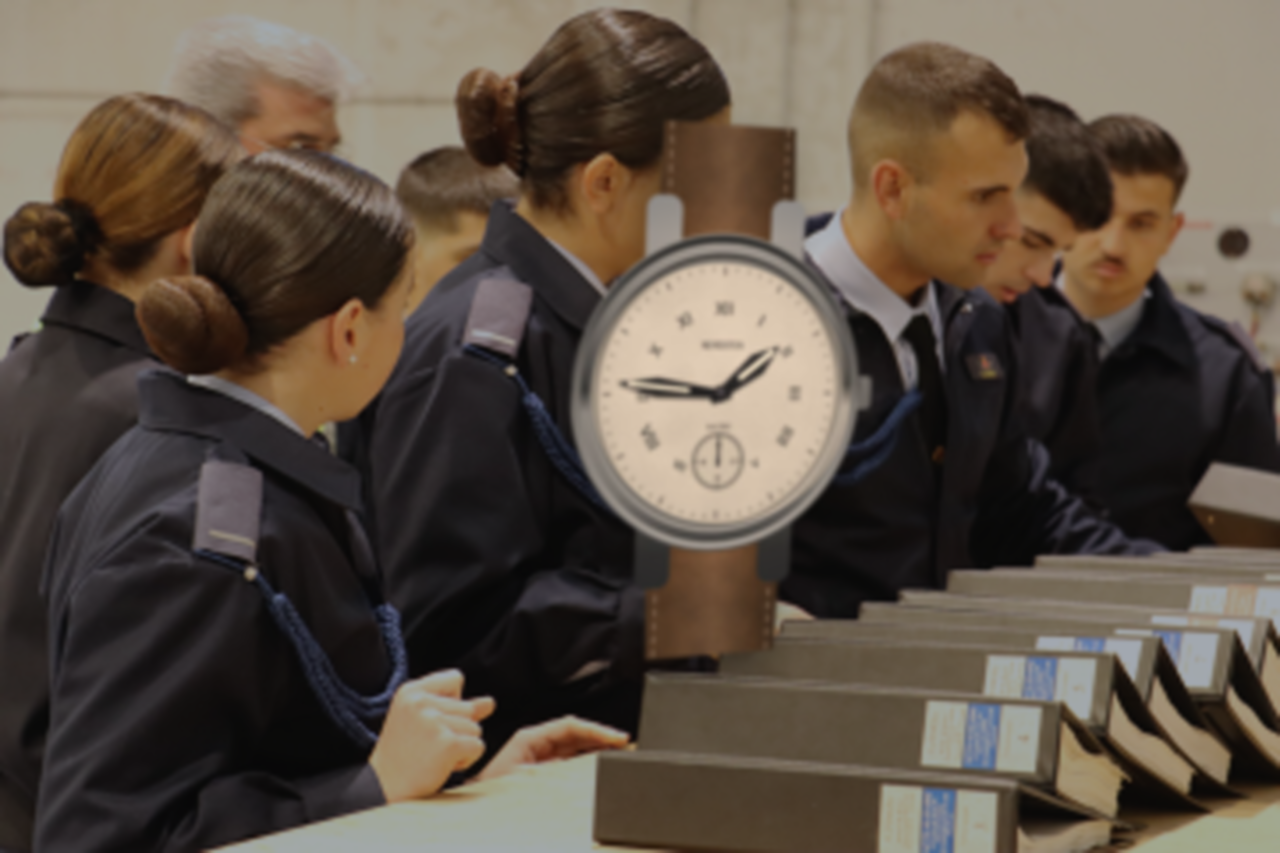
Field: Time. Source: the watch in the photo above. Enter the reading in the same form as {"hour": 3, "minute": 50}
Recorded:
{"hour": 1, "minute": 46}
